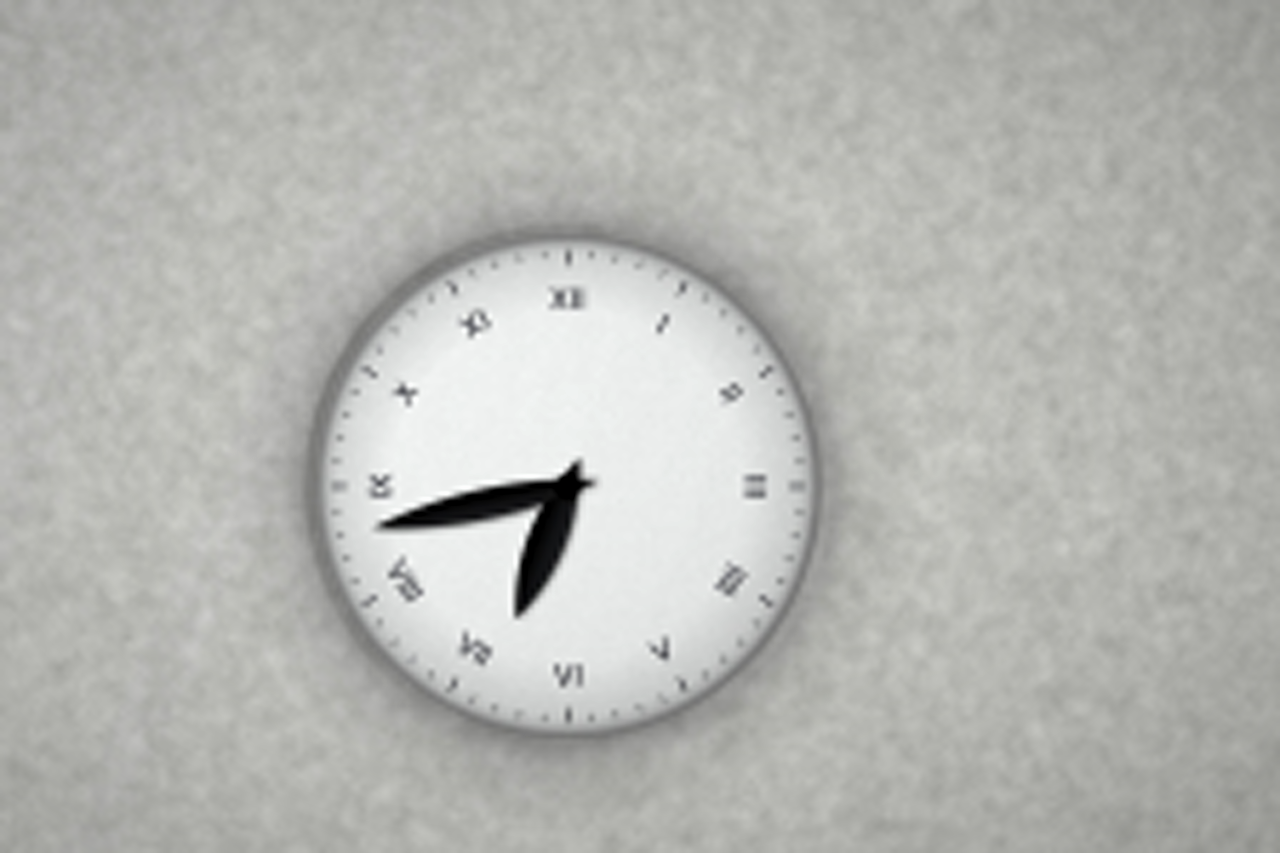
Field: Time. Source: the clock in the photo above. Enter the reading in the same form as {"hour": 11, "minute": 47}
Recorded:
{"hour": 6, "minute": 43}
